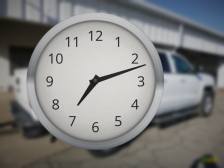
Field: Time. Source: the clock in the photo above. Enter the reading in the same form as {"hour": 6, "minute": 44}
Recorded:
{"hour": 7, "minute": 12}
